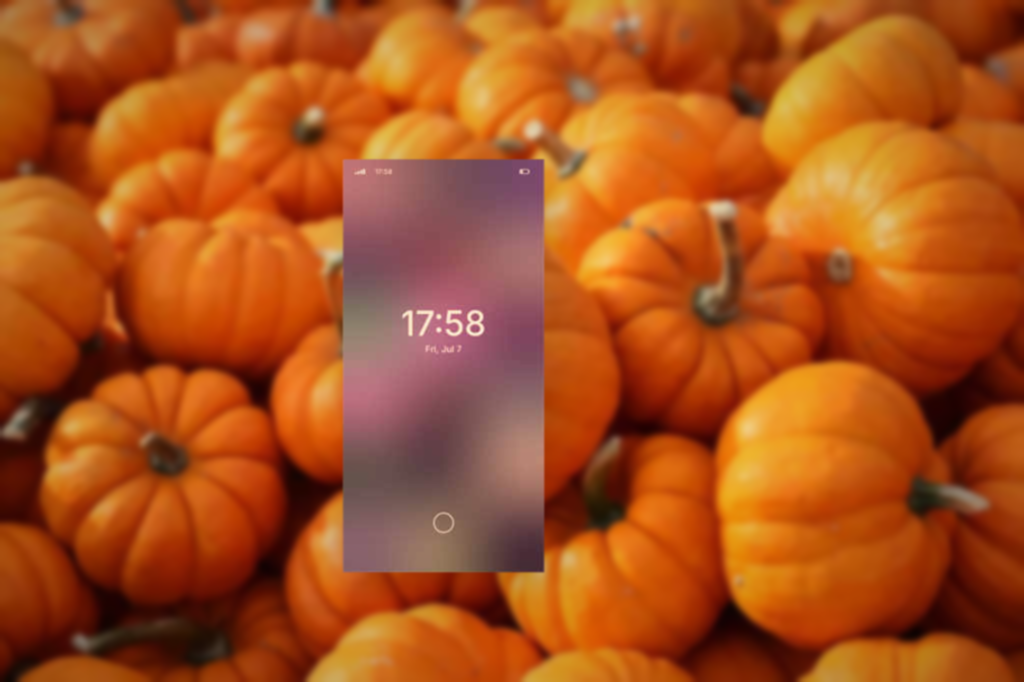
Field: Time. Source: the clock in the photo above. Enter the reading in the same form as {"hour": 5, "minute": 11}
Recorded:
{"hour": 17, "minute": 58}
